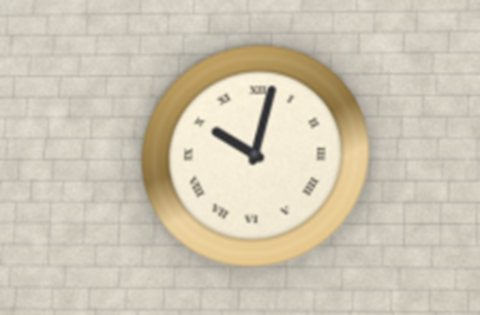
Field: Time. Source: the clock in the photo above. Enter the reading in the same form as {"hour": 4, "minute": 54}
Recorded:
{"hour": 10, "minute": 2}
